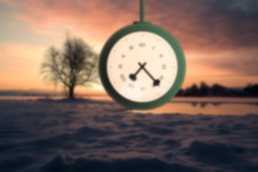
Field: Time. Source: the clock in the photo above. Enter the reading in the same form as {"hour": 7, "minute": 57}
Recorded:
{"hour": 7, "minute": 23}
